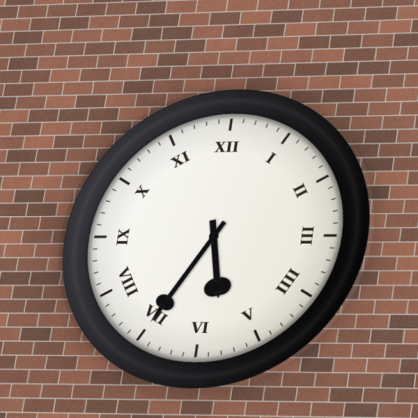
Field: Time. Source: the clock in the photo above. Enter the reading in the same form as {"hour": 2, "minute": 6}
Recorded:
{"hour": 5, "minute": 35}
